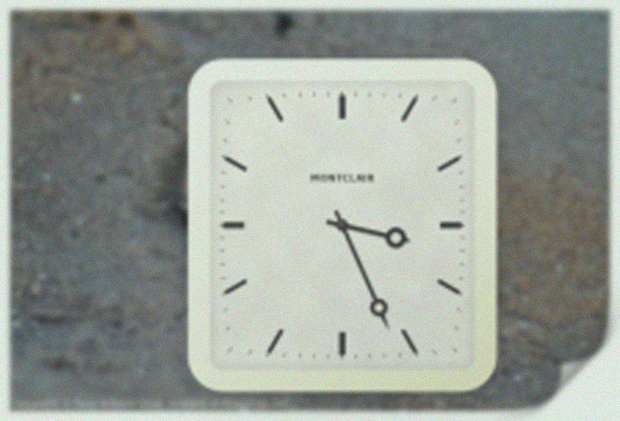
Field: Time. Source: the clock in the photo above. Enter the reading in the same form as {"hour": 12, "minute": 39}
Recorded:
{"hour": 3, "minute": 26}
